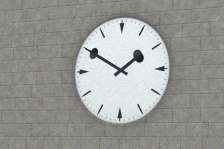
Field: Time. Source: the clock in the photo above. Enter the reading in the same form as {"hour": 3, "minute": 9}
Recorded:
{"hour": 1, "minute": 50}
